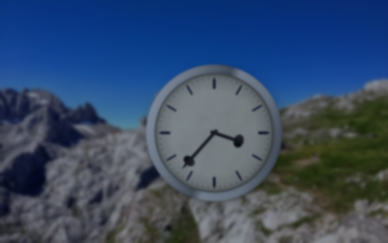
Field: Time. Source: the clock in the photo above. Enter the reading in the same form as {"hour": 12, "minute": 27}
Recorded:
{"hour": 3, "minute": 37}
